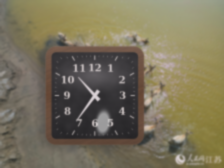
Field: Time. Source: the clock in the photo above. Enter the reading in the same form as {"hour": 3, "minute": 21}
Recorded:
{"hour": 10, "minute": 36}
